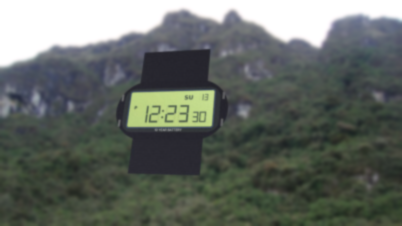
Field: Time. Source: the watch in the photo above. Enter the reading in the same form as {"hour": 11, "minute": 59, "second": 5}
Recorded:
{"hour": 12, "minute": 23, "second": 30}
